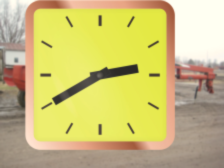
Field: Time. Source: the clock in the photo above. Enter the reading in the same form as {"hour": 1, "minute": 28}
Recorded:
{"hour": 2, "minute": 40}
